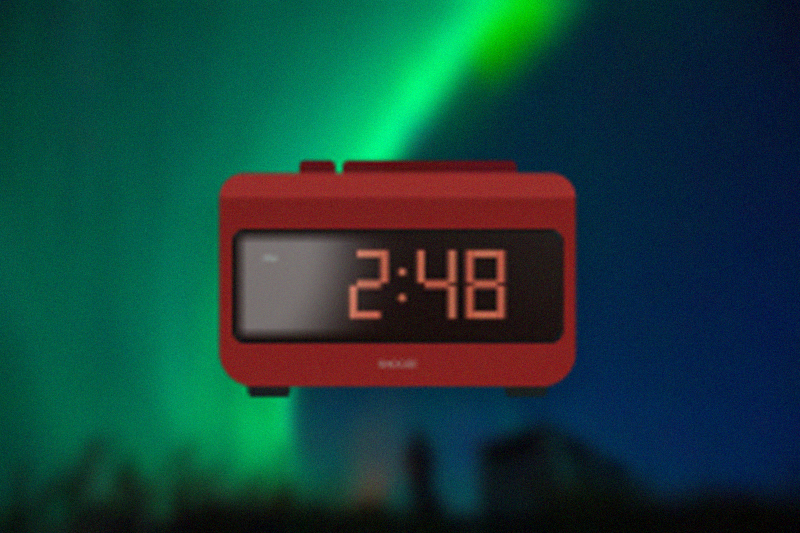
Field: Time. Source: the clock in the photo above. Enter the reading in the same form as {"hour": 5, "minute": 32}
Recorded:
{"hour": 2, "minute": 48}
